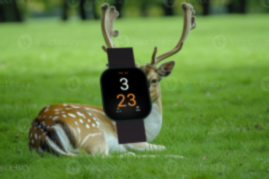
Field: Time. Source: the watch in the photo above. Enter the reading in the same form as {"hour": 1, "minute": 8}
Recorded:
{"hour": 3, "minute": 23}
